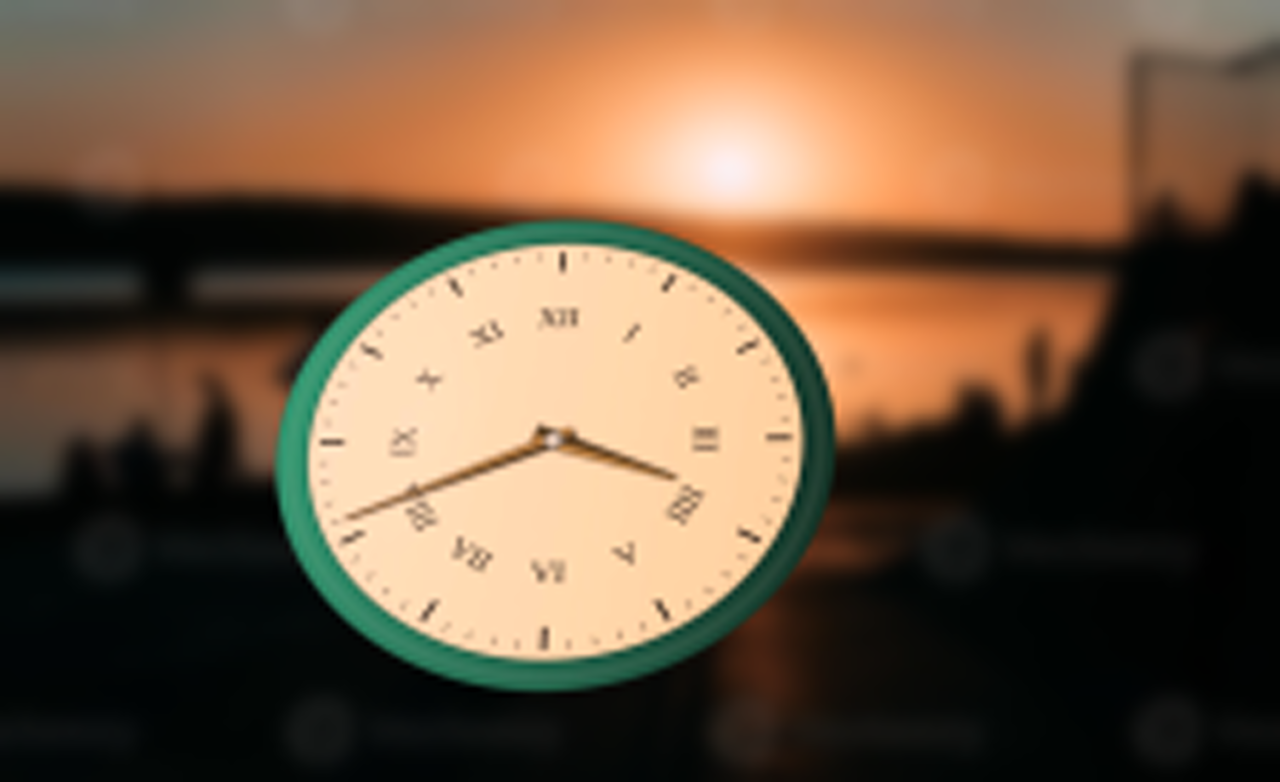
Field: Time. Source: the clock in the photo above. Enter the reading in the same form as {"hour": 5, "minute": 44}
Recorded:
{"hour": 3, "minute": 41}
